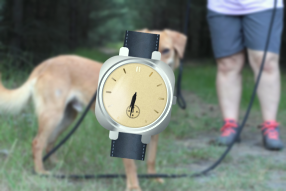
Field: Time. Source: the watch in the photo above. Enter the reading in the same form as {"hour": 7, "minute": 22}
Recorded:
{"hour": 6, "minute": 31}
